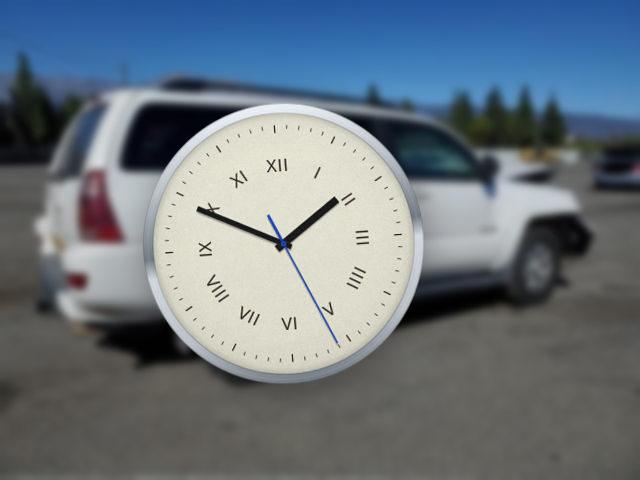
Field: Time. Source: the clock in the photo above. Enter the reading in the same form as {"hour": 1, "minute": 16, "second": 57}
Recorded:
{"hour": 1, "minute": 49, "second": 26}
